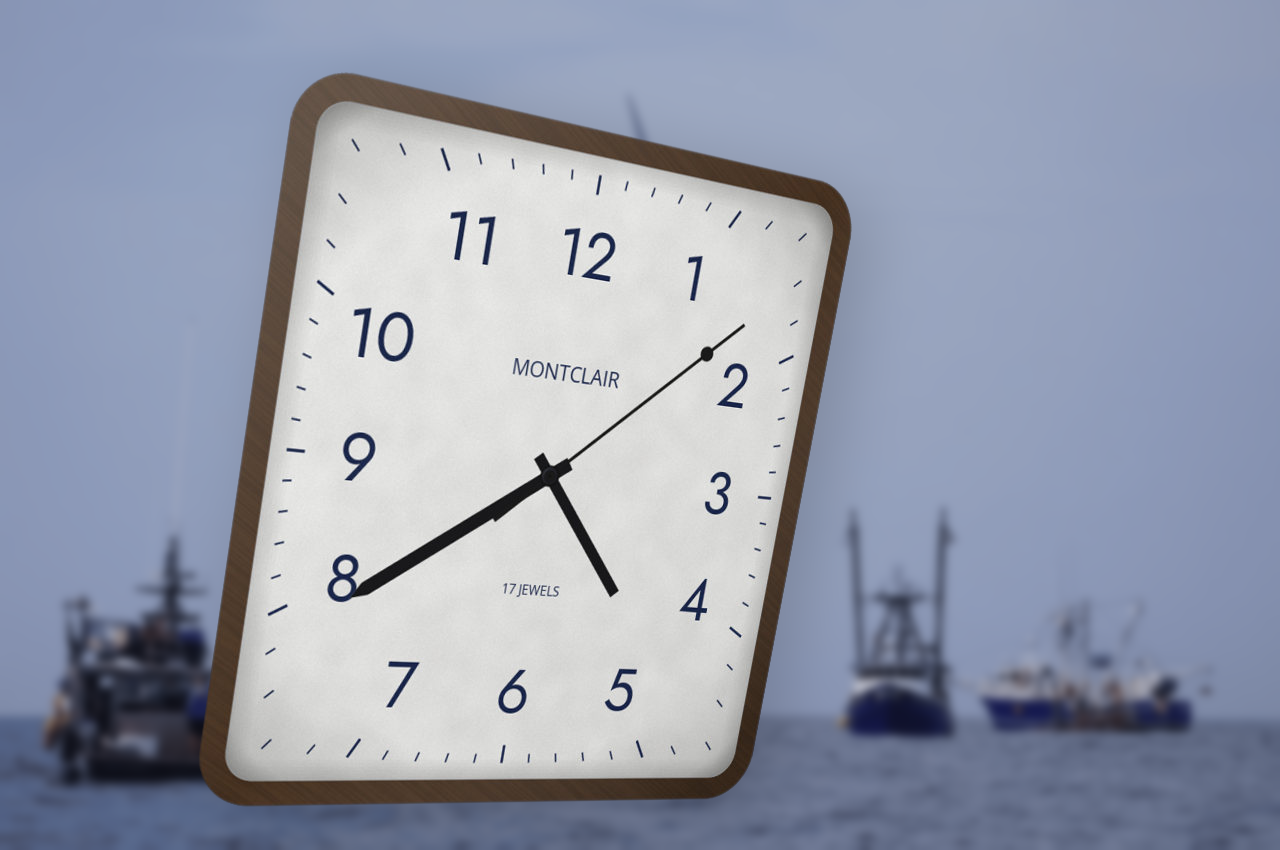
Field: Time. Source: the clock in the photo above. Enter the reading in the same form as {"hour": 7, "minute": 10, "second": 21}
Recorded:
{"hour": 4, "minute": 39, "second": 8}
